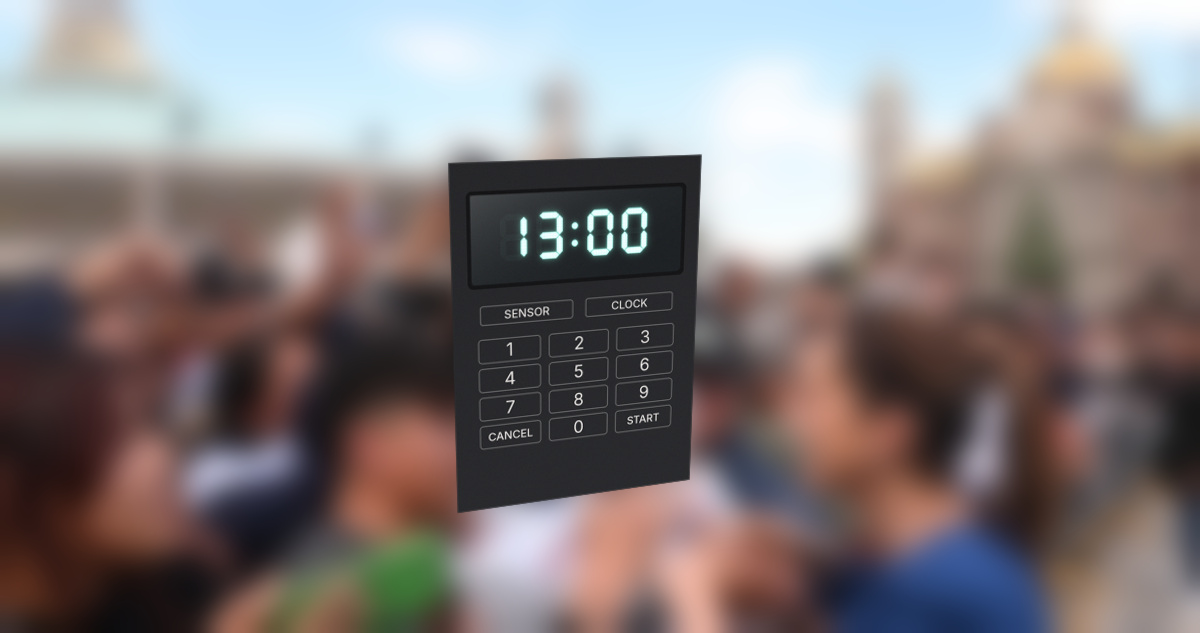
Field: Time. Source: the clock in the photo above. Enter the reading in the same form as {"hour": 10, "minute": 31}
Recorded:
{"hour": 13, "minute": 0}
